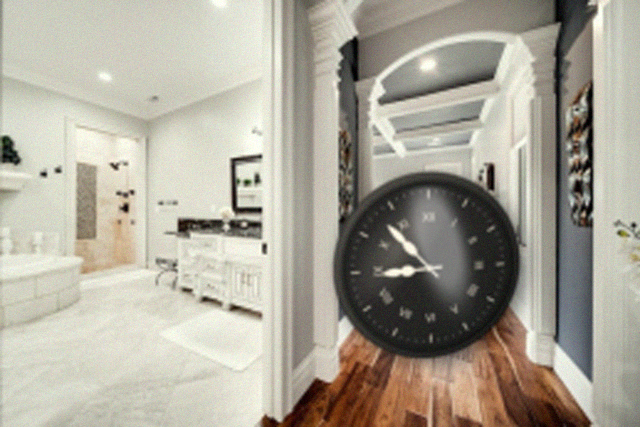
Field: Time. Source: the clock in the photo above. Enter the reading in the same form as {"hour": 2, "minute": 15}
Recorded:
{"hour": 8, "minute": 53}
